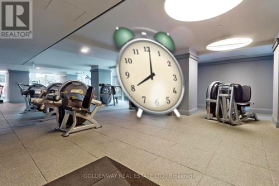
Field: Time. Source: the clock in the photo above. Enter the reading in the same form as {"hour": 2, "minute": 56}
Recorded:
{"hour": 8, "minute": 1}
